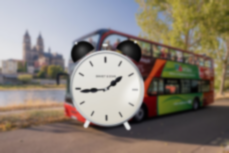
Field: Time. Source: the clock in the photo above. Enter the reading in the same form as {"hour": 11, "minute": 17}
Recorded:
{"hour": 1, "minute": 44}
